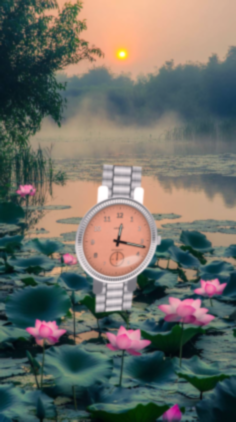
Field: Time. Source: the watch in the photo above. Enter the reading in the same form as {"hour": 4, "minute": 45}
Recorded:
{"hour": 12, "minute": 17}
